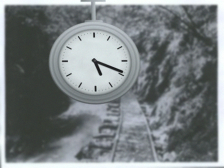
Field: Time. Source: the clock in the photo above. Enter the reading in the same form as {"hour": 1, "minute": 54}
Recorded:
{"hour": 5, "minute": 19}
